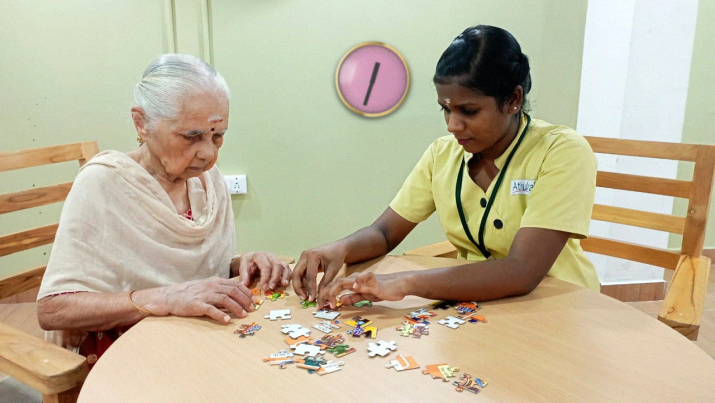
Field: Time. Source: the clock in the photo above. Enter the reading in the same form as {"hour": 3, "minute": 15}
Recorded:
{"hour": 12, "minute": 33}
